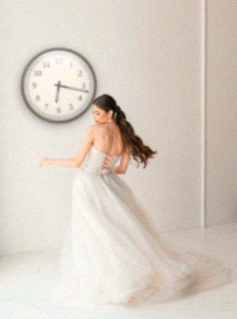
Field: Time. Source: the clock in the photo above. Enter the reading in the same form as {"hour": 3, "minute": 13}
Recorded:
{"hour": 6, "minute": 17}
